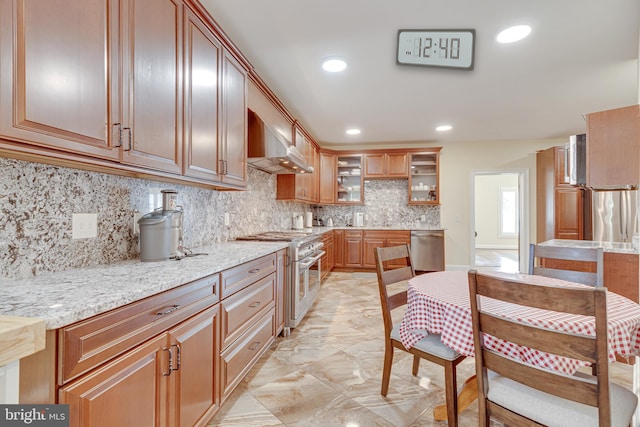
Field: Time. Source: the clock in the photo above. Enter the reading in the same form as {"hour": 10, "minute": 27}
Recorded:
{"hour": 12, "minute": 40}
